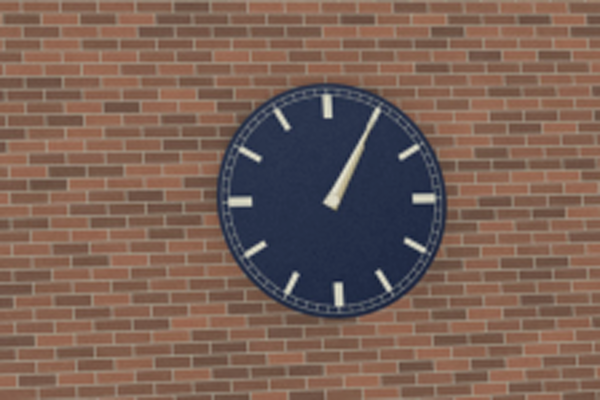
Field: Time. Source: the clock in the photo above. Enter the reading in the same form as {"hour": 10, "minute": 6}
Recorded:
{"hour": 1, "minute": 5}
